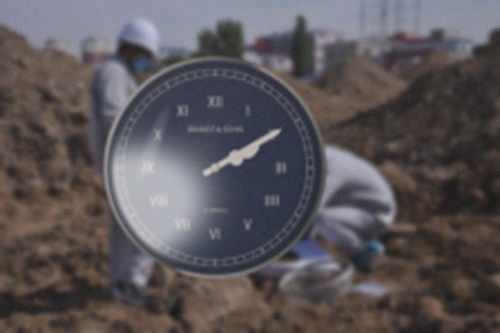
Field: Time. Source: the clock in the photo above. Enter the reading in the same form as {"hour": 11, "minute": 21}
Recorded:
{"hour": 2, "minute": 10}
